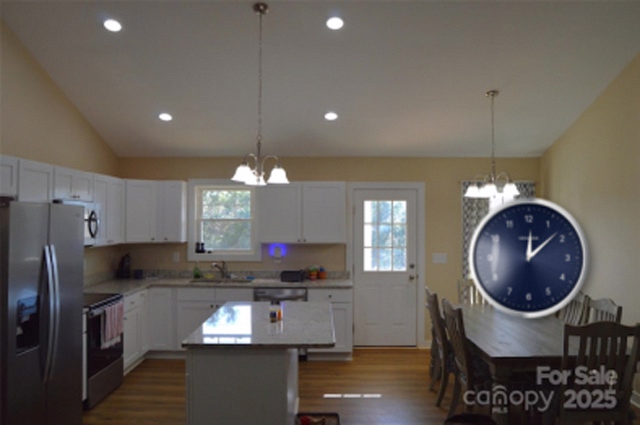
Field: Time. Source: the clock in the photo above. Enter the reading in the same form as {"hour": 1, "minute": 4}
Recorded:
{"hour": 12, "minute": 8}
